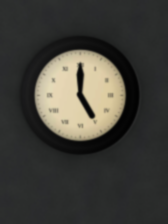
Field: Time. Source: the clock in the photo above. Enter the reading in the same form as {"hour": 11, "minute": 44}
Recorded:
{"hour": 5, "minute": 0}
